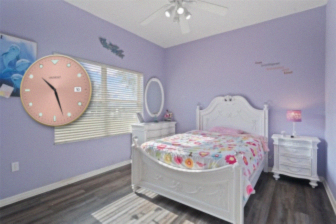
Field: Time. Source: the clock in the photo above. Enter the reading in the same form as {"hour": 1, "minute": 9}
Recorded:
{"hour": 10, "minute": 27}
